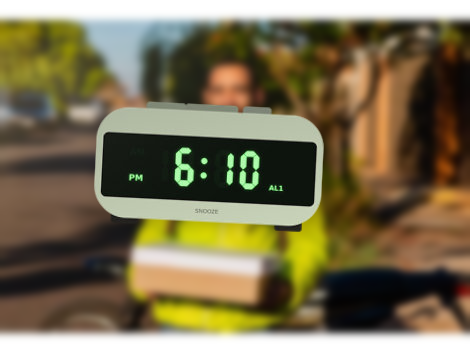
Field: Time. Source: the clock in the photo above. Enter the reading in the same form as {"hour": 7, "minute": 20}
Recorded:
{"hour": 6, "minute": 10}
